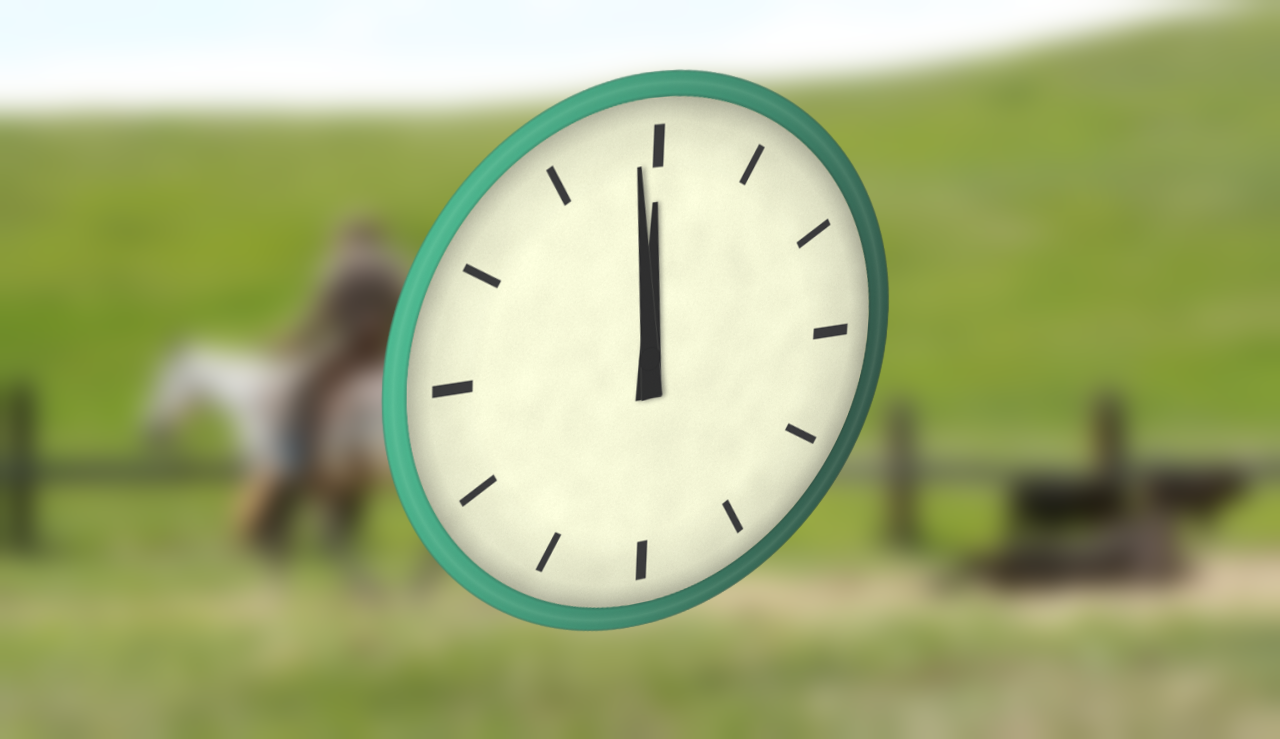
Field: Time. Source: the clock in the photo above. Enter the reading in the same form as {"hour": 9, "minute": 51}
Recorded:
{"hour": 11, "minute": 59}
